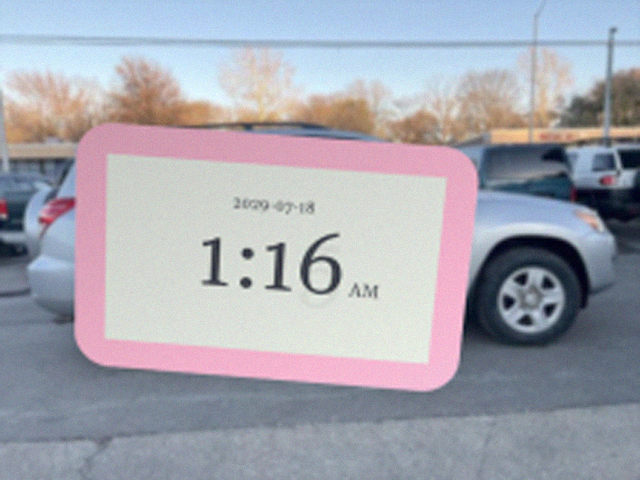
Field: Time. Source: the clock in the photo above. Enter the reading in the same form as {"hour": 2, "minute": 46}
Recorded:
{"hour": 1, "minute": 16}
